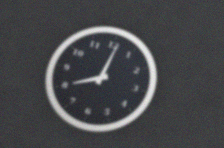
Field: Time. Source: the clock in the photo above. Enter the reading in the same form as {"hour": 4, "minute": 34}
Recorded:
{"hour": 8, "minute": 1}
